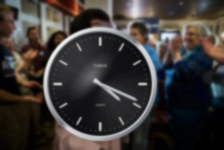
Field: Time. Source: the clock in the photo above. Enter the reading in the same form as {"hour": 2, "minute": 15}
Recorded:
{"hour": 4, "minute": 19}
